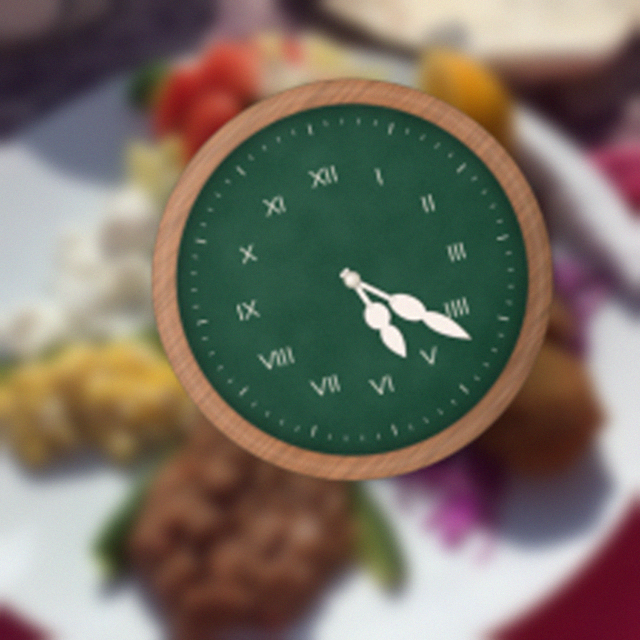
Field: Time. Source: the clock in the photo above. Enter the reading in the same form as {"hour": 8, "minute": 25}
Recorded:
{"hour": 5, "minute": 22}
